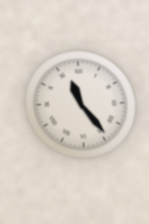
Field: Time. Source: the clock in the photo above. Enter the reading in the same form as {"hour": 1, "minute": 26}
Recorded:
{"hour": 11, "minute": 24}
